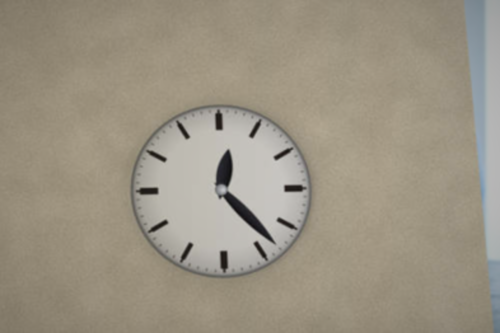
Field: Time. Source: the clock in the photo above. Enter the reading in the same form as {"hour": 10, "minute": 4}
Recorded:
{"hour": 12, "minute": 23}
